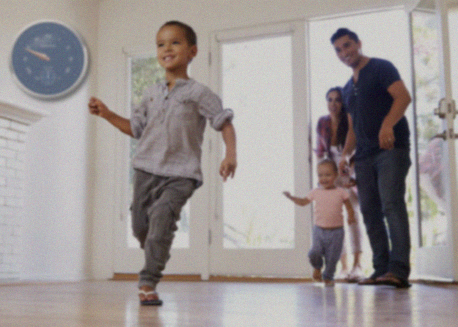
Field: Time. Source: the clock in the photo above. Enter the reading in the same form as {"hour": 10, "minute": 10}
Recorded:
{"hour": 9, "minute": 49}
